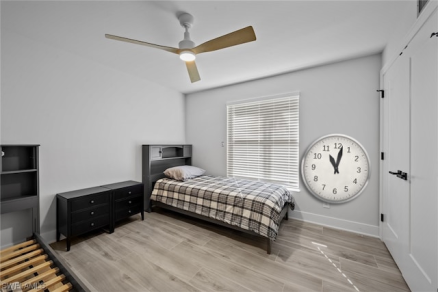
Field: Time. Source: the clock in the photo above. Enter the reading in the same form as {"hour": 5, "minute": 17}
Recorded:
{"hour": 11, "minute": 2}
